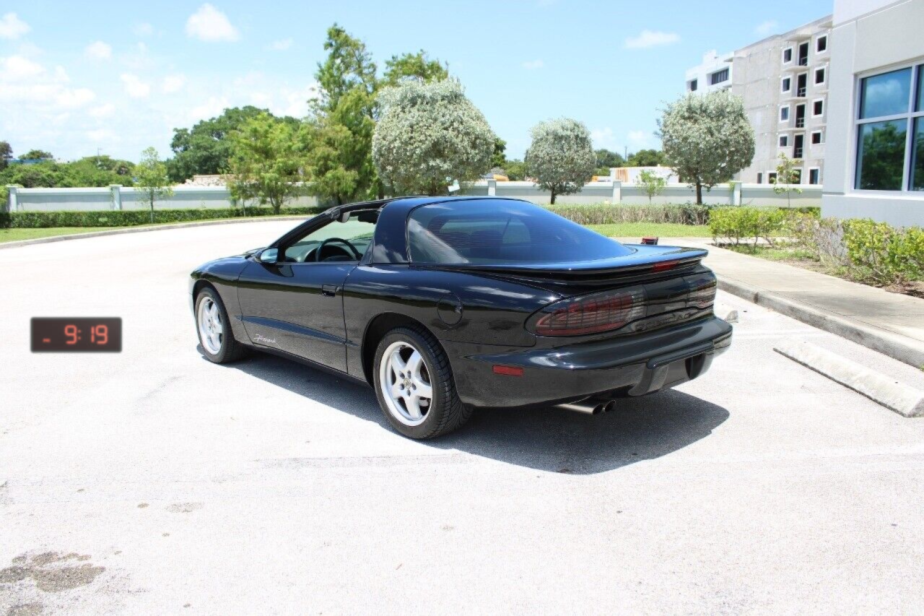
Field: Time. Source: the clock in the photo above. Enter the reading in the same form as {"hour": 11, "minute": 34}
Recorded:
{"hour": 9, "minute": 19}
